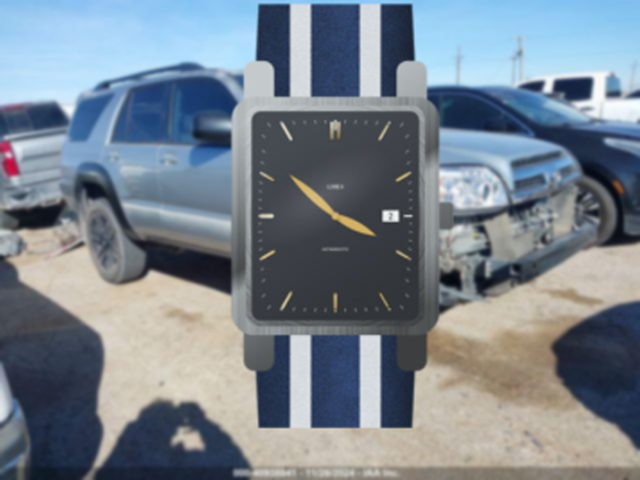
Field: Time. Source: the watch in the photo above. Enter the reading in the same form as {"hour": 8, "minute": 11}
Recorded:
{"hour": 3, "minute": 52}
